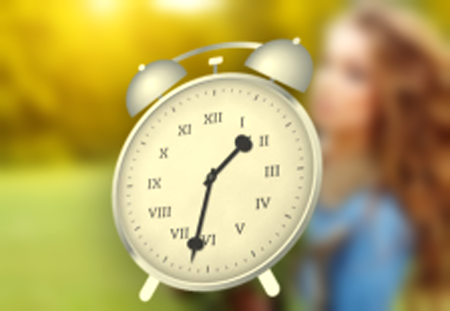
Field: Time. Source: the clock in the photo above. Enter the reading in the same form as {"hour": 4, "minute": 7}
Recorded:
{"hour": 1, "minute": 32}
